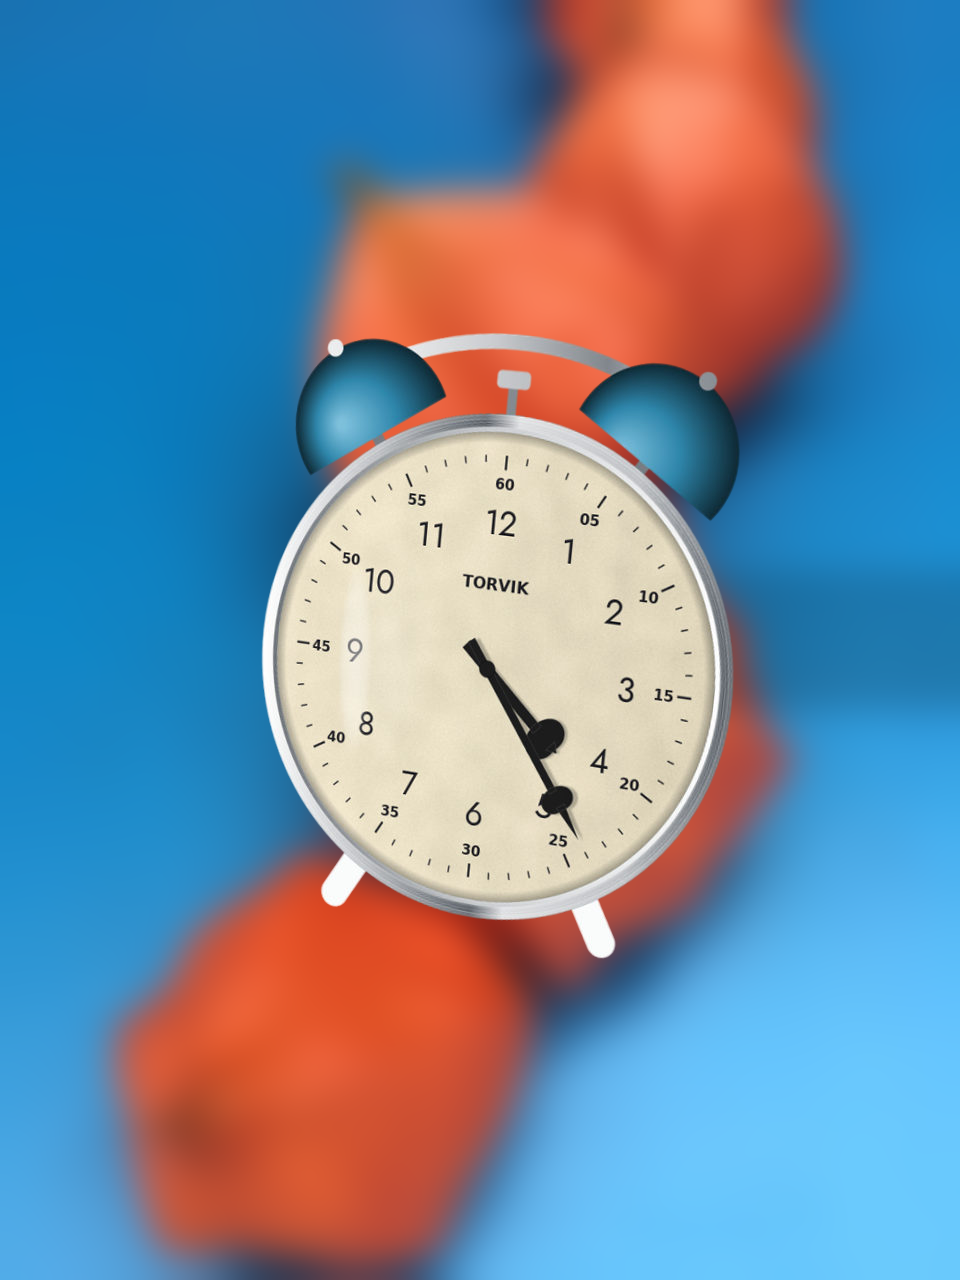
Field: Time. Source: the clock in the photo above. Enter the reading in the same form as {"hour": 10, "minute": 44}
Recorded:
{"hour": 4, "minute": 24}
